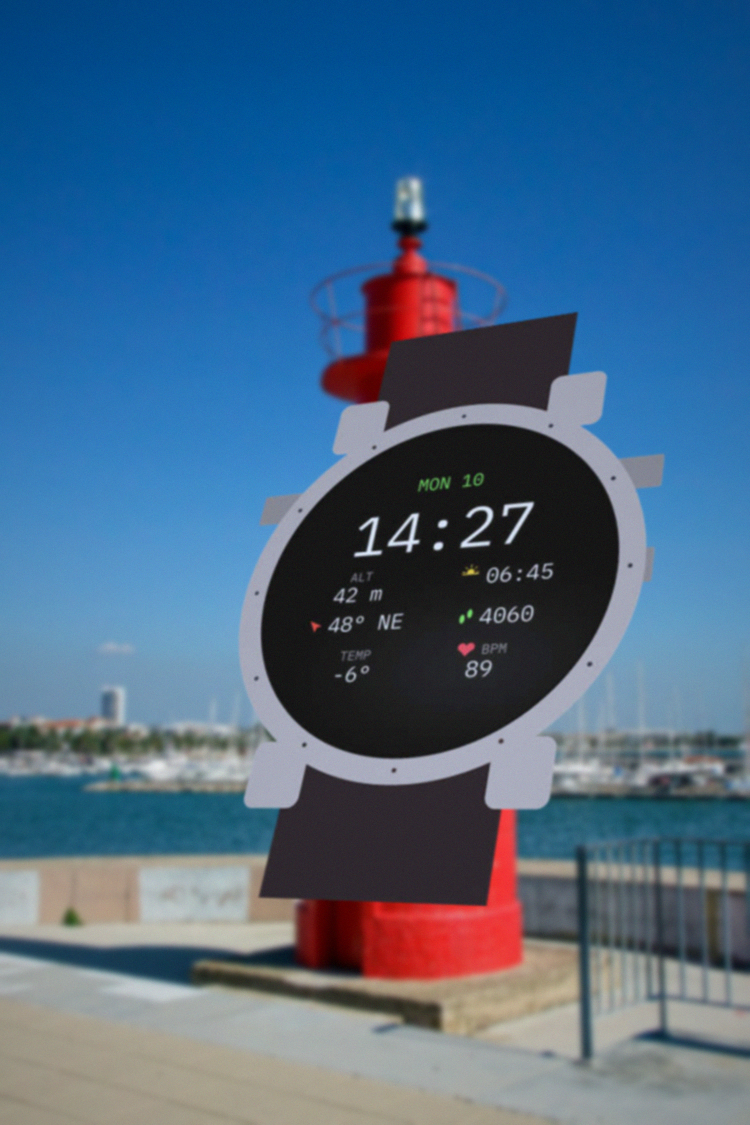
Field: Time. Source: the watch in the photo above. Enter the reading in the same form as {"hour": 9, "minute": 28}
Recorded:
{"hour": 14, "minute": 27}
